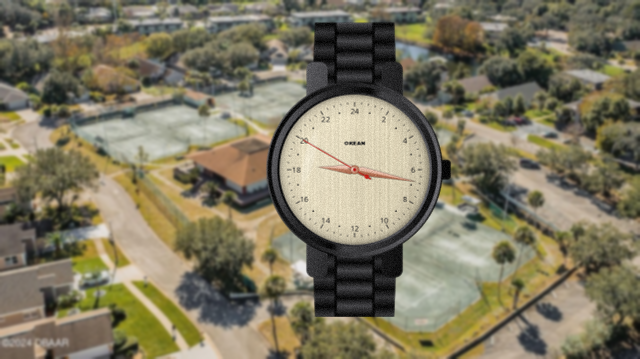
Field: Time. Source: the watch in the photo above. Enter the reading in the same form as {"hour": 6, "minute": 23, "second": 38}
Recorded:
{"hour": 18, "minute": 16, "second": 50}
